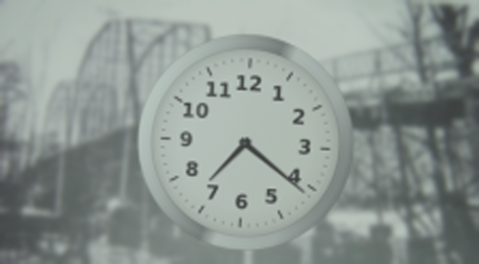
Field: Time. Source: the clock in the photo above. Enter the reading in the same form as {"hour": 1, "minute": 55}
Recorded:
{"hour": 7, "minute": 21}
